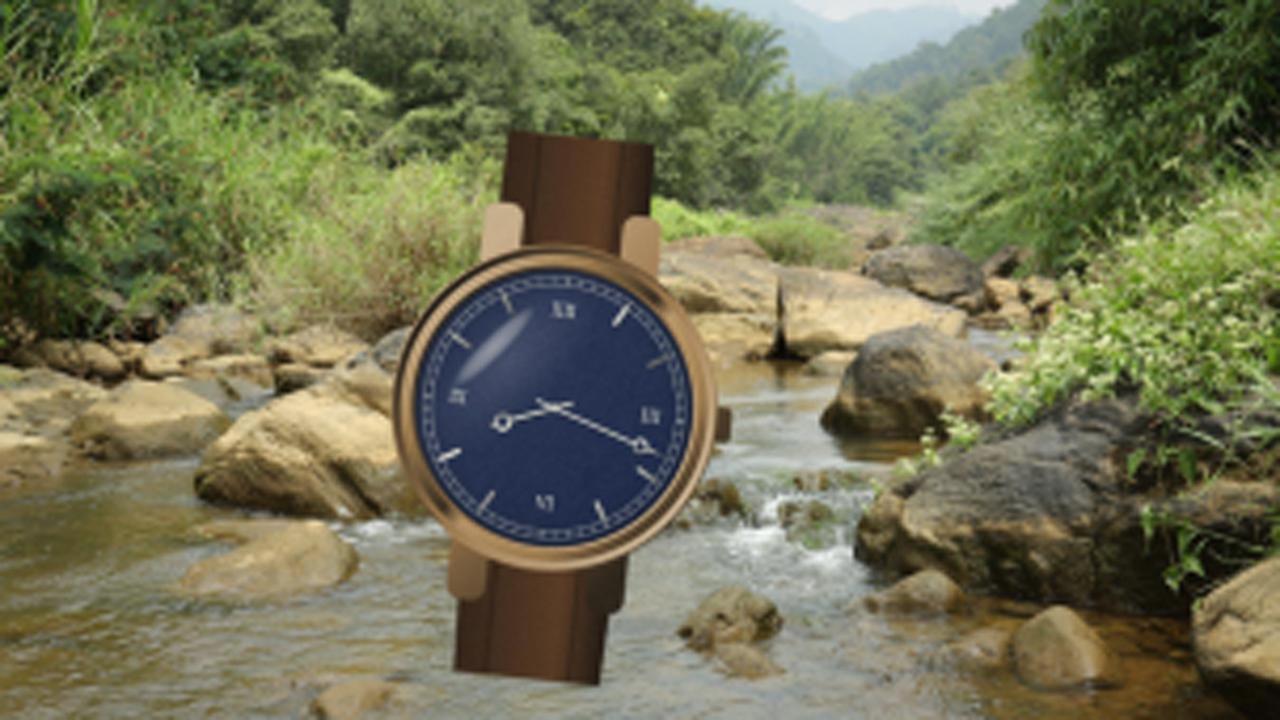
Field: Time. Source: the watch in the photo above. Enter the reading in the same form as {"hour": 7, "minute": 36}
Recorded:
{"hour": 8, "minute": 18}
